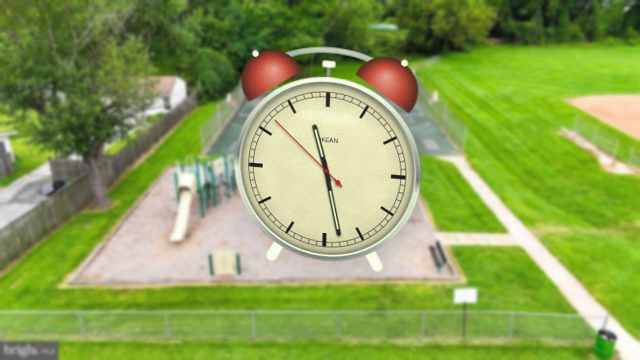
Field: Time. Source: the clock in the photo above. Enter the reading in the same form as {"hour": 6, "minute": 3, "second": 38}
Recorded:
{"hour": 11, "minute": 27, "second": 52}
